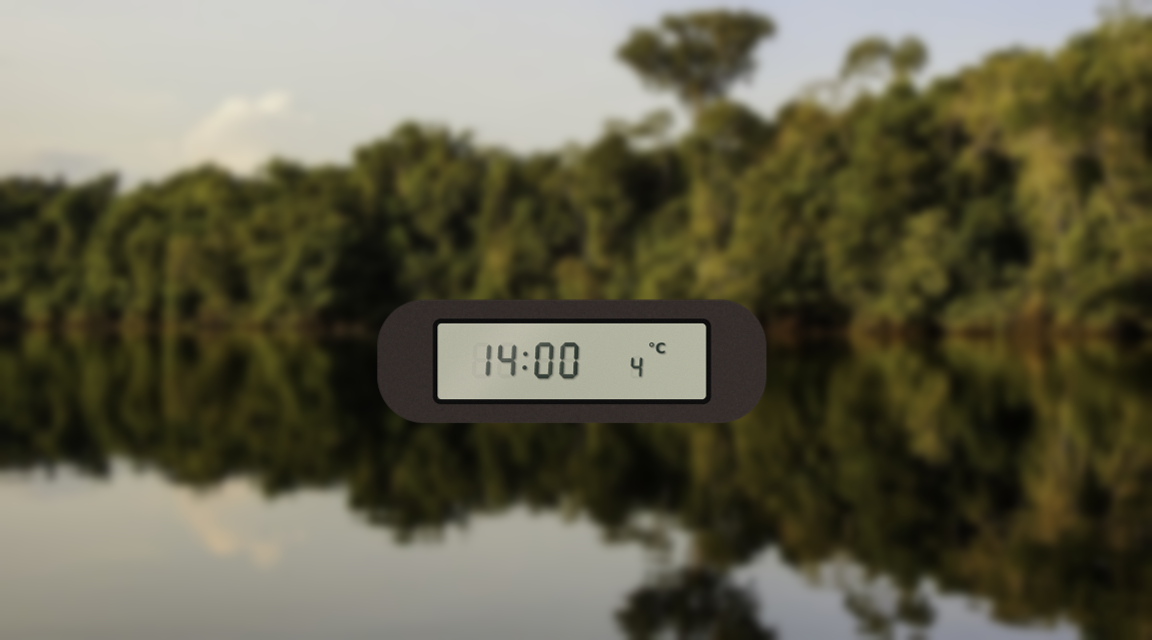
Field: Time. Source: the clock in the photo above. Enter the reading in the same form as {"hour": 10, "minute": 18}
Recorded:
{"hour": 14, "minute": 0}
